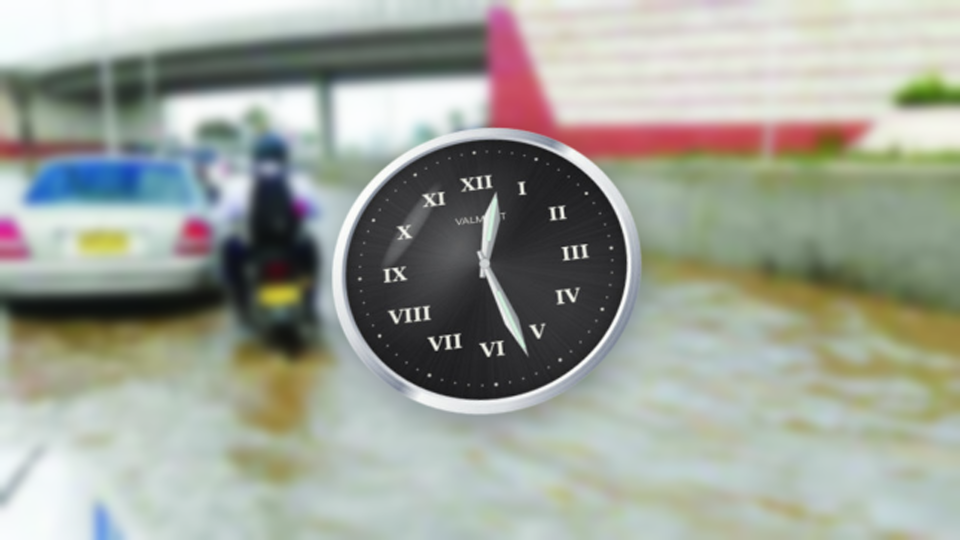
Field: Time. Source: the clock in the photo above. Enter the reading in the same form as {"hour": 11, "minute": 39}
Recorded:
{"hour": 12, "minute": 27}
